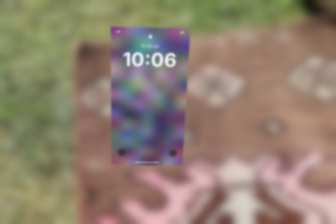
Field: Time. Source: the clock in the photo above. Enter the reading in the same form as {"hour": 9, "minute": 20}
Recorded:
{"hour": 10, "minute": 6}
